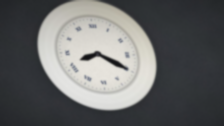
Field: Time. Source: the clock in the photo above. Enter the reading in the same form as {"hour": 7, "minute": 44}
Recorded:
{"hour": 8, "minute": 20}
